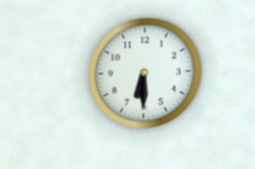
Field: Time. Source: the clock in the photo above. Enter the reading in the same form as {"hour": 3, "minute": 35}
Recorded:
{"hour": 6, "minute": 30}
